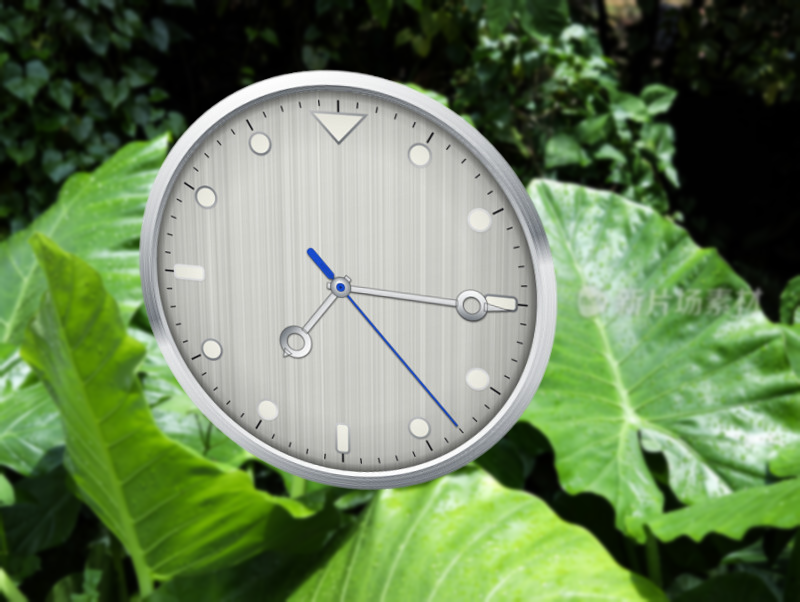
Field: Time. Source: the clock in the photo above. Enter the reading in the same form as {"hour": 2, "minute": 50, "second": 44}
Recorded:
{"hour": 7, "minute": 15, "second": 23}
